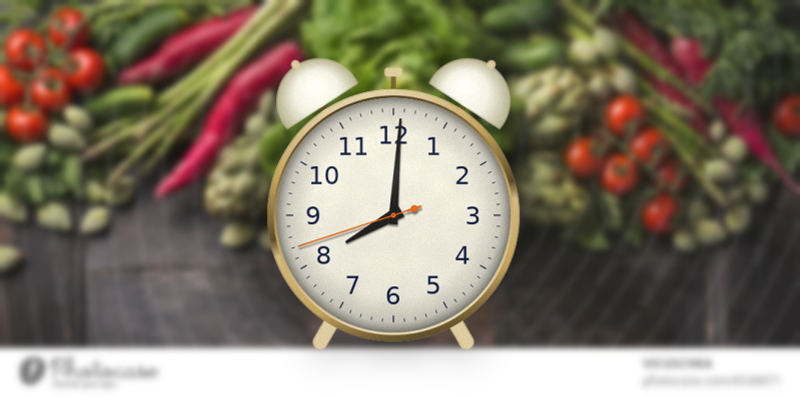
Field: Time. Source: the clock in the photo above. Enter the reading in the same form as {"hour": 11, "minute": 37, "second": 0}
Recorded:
{"hour": 8, "minute": 0, "second": 42}
